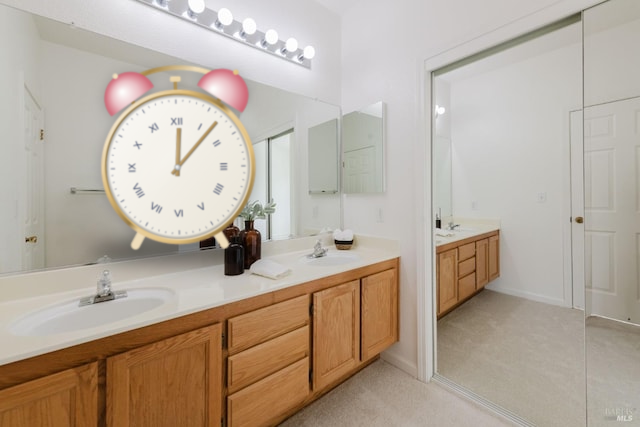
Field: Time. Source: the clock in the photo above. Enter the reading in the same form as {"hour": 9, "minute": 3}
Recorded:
{"hour": 12, "minute": 7}
